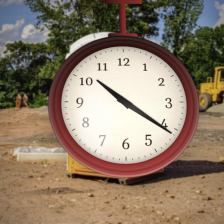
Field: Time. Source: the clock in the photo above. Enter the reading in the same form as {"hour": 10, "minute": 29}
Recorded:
{"hour": 10, "minute": 21}
